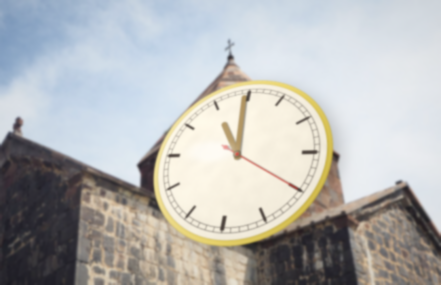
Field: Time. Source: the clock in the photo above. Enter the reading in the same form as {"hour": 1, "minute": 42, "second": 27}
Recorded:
{"hour": 10, "minute": 59, "second": 20}
